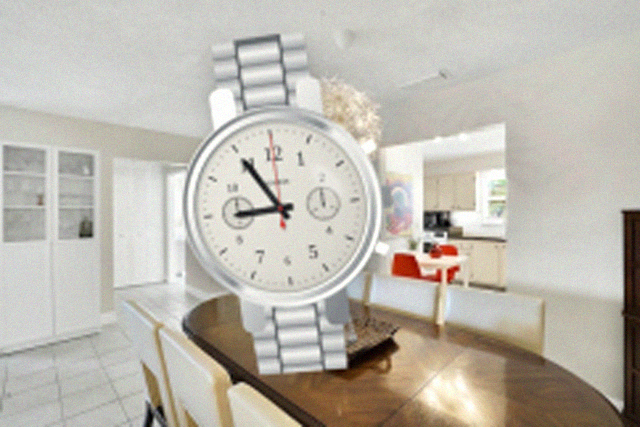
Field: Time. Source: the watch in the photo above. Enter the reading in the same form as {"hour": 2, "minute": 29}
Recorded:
{"hour": 8, "minute": 55}
